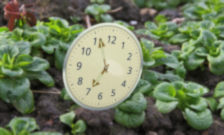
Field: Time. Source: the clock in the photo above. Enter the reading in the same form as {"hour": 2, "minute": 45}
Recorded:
{"hour": 6, "minute": 56}
